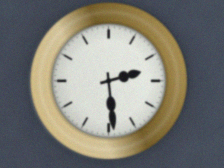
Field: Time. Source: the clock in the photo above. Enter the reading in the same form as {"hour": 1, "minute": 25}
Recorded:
{"hour": 2, "minute": 29}
